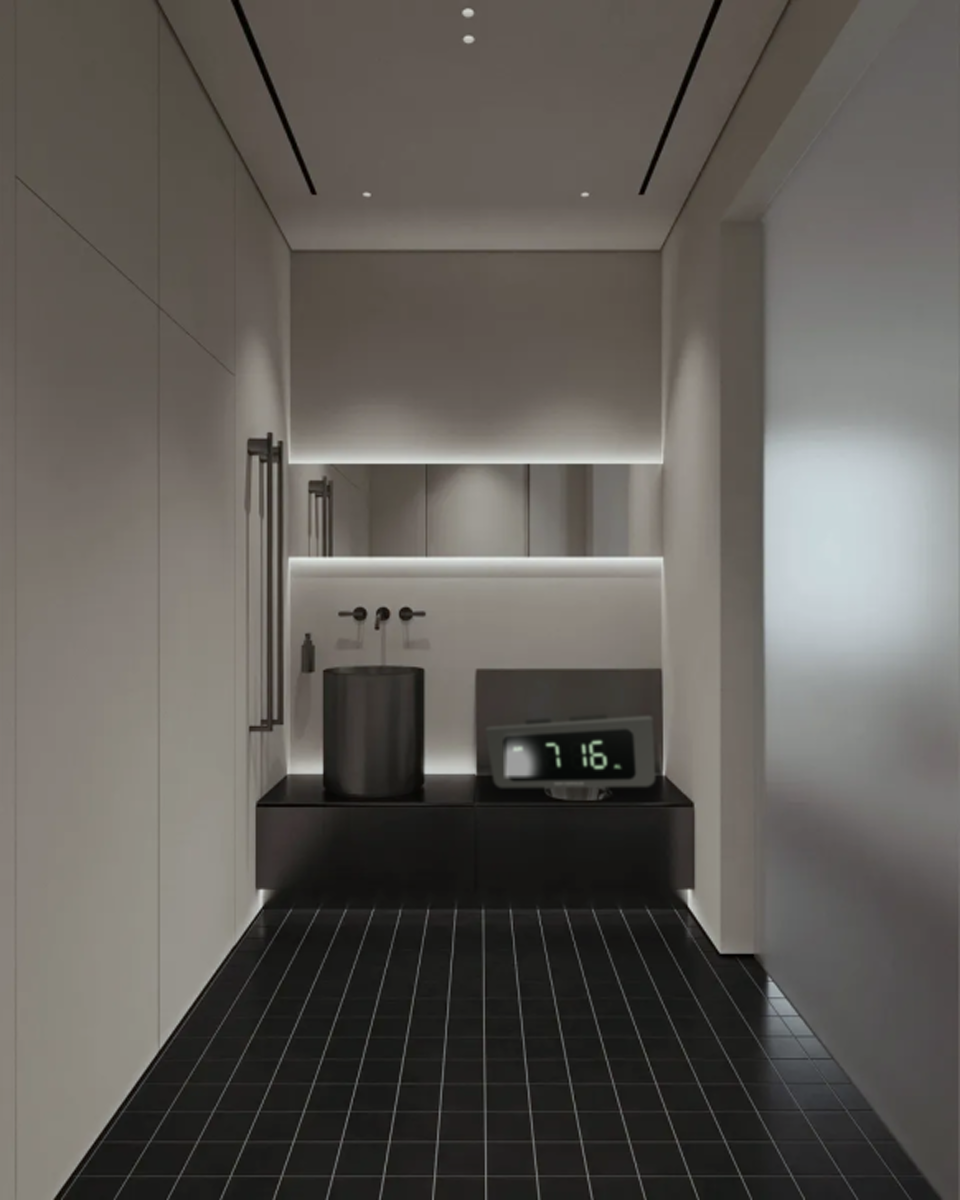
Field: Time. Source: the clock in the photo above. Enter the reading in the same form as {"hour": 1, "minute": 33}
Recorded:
{"hour": 7, "minute": 16}
